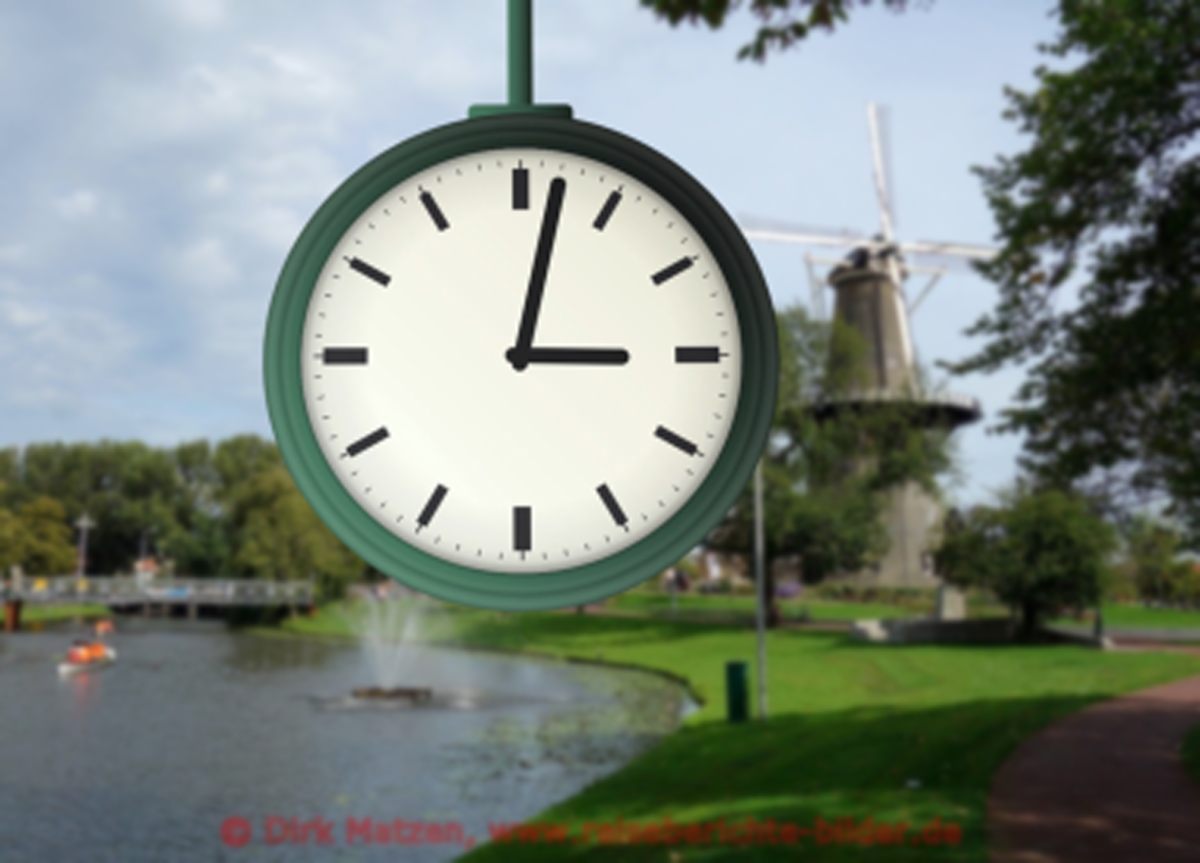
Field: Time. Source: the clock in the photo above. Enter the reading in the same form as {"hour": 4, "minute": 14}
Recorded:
{"hour": 3, "minute": 2}
